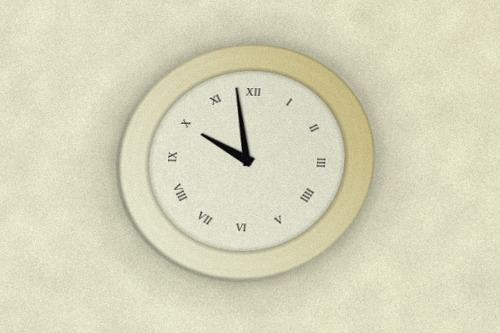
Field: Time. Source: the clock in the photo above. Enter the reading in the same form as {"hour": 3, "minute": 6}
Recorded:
{"hour": 9, "minute": 58}
